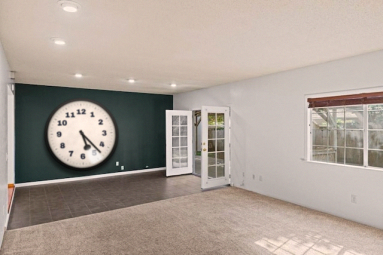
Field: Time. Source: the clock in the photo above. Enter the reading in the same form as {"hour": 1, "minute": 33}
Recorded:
{"hour": 5, "minute": 23}
